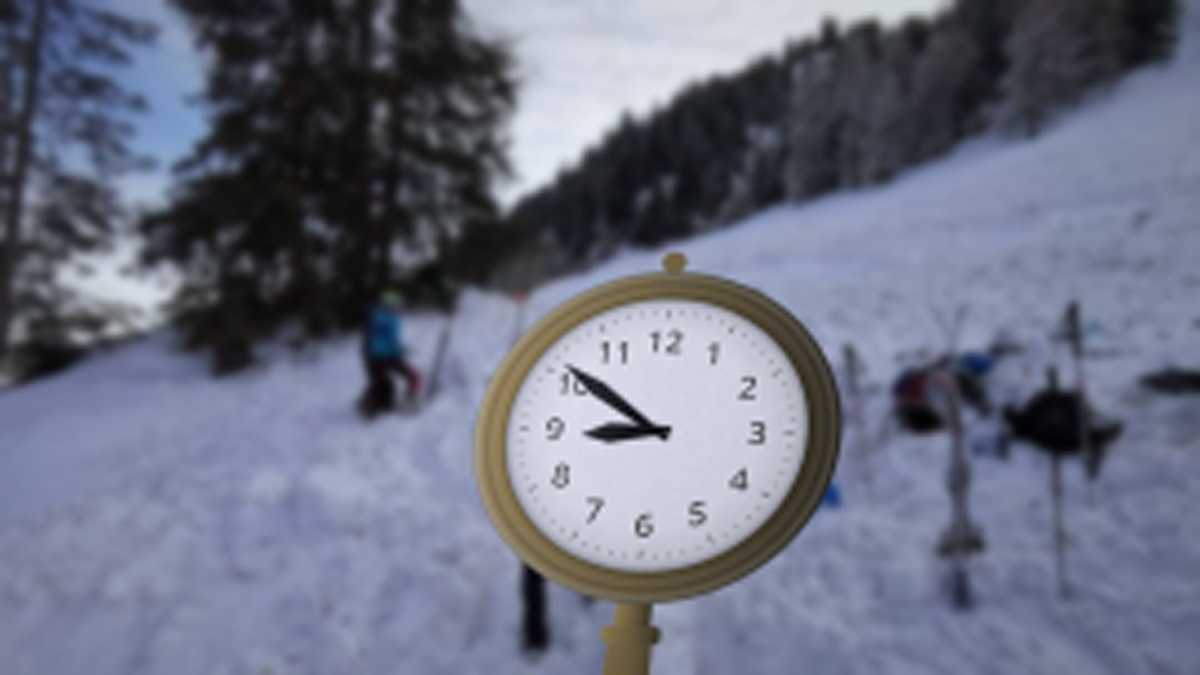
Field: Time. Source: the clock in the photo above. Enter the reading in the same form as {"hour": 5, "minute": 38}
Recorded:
{"hour": 8, "minute": 51}
